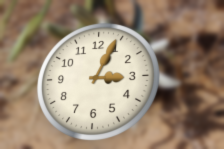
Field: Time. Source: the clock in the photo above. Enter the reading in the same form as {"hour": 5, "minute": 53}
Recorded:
{"hour": 3, "minute": 4}
